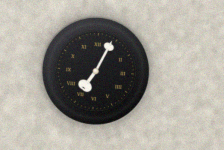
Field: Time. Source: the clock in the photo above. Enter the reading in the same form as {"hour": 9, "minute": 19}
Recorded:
{"hour": 7, "minute": 4}
